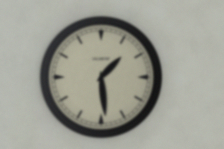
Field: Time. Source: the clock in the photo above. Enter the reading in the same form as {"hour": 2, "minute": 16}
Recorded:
{"hour": 1, "minute": 29}
